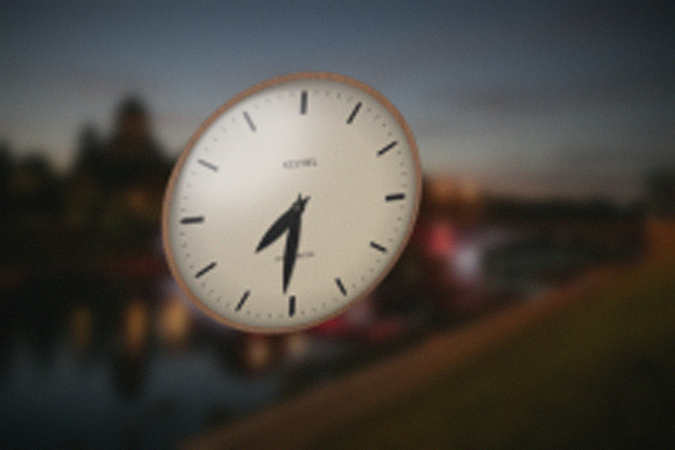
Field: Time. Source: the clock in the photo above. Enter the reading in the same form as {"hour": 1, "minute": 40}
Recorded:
{"hour": 7, "minute": 31}
